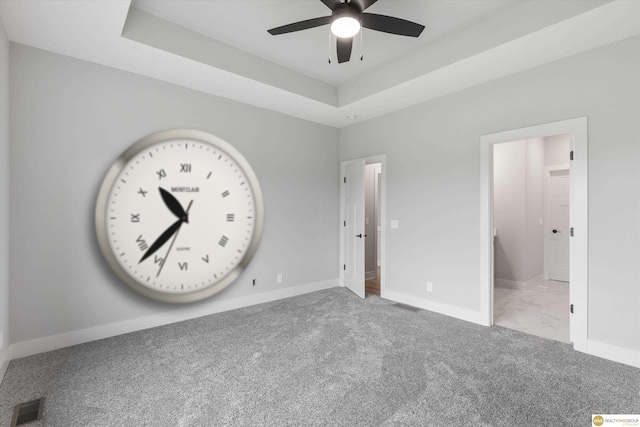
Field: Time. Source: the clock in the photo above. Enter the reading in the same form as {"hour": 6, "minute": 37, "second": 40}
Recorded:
{"hour": 10, "minute": 37, "second": 34}
